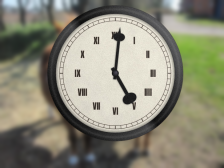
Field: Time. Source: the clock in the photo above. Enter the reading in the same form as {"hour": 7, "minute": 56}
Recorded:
{"hour": 5, "minute": 1}
